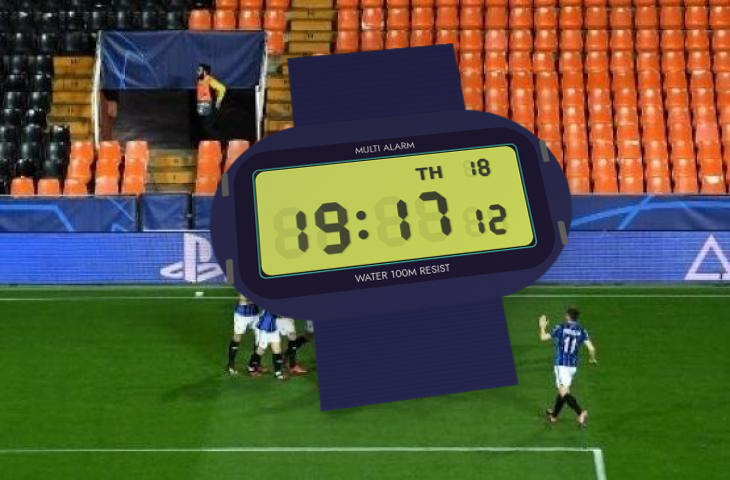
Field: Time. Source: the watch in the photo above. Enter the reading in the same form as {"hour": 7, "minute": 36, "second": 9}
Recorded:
{"hour": 19, "minute": 17, "second": 12}
